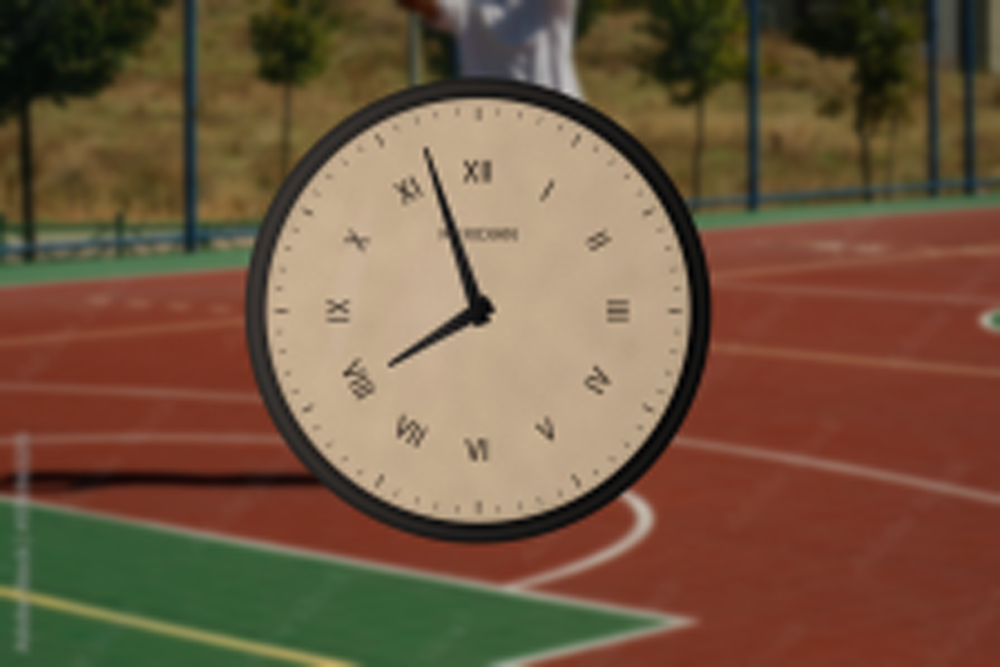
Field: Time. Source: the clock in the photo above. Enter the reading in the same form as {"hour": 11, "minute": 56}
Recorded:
{"hour": 7, "minute": 57}
